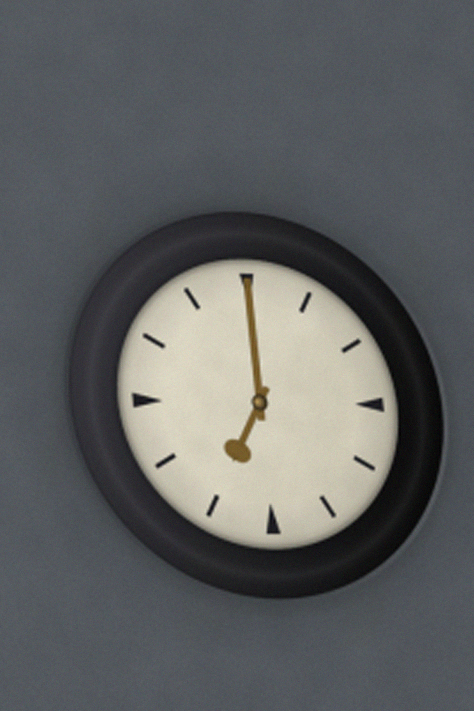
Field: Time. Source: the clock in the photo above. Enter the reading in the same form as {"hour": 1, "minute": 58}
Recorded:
{"hour": 7, "minute": 0}
